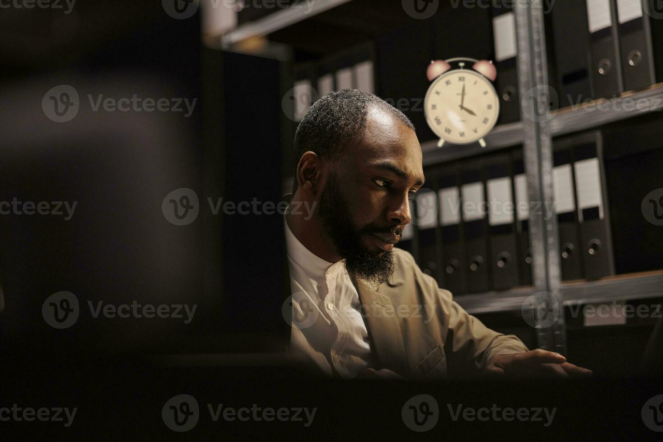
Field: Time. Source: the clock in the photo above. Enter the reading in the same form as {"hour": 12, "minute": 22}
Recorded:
{"hour": 4, "minute": 1}
